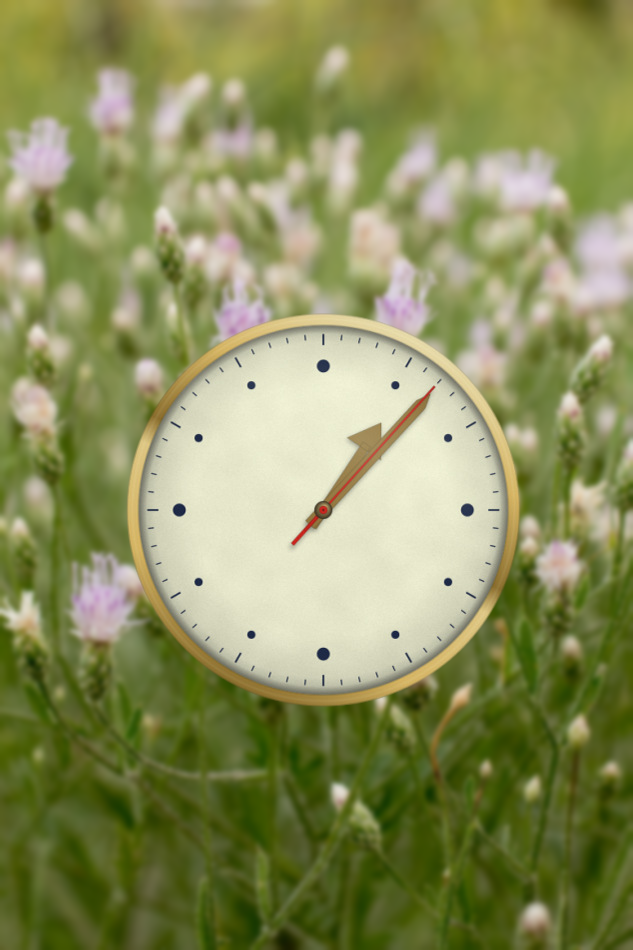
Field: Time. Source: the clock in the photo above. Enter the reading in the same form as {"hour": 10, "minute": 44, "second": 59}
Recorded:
{"hour": 1, "minute": 7, "second": 7}
